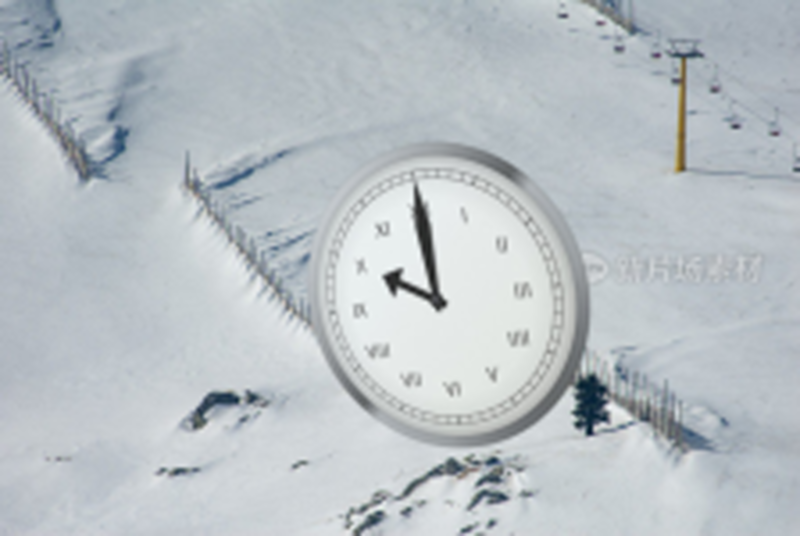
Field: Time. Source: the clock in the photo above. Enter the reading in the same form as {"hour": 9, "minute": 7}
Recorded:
{"hour": 10, "minute": 0}
